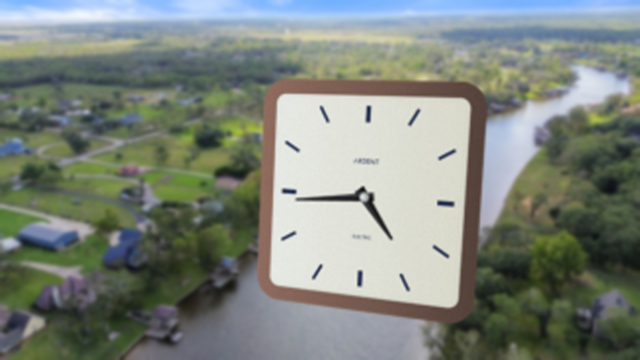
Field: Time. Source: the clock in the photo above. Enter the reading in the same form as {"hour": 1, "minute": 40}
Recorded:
{"hour": 4, "minute": 44}
